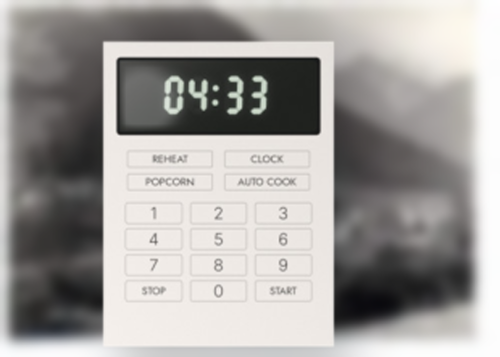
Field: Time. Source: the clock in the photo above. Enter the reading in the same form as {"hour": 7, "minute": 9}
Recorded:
{"hour": 4, "minute": 33}
